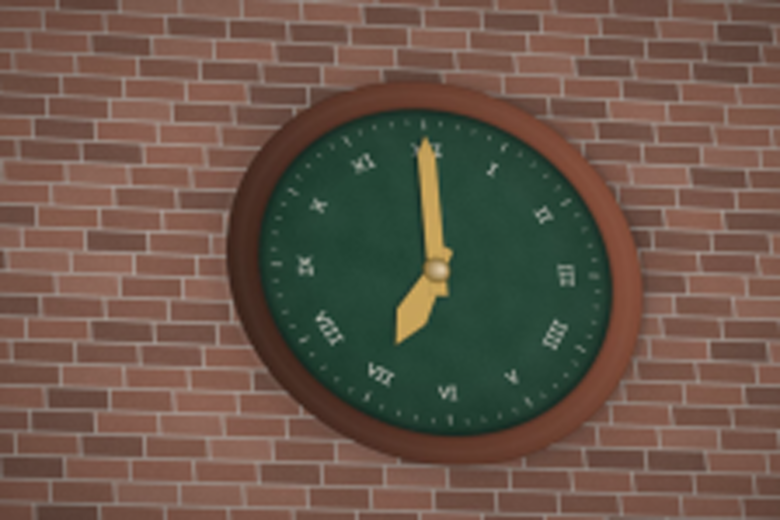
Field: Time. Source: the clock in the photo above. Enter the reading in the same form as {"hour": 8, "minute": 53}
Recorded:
{"hour": 7, "minute": 0}
